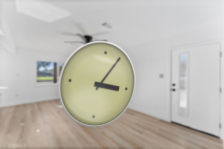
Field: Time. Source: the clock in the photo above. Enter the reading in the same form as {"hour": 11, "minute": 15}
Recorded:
{"hour": 3, "minute": 5}
